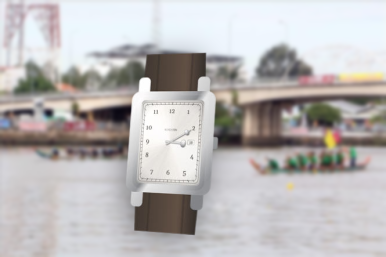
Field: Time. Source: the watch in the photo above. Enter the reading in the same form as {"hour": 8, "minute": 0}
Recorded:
{"hour": 3, "minute": 10}
